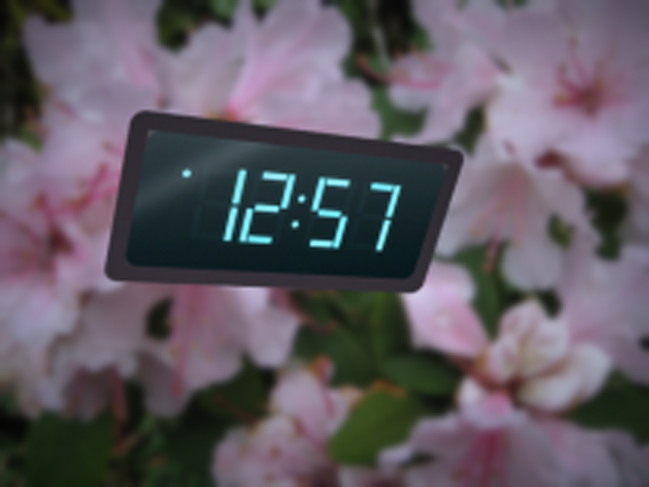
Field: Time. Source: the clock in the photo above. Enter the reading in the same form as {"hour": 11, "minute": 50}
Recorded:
{"hour": 12, "minute": 57}
